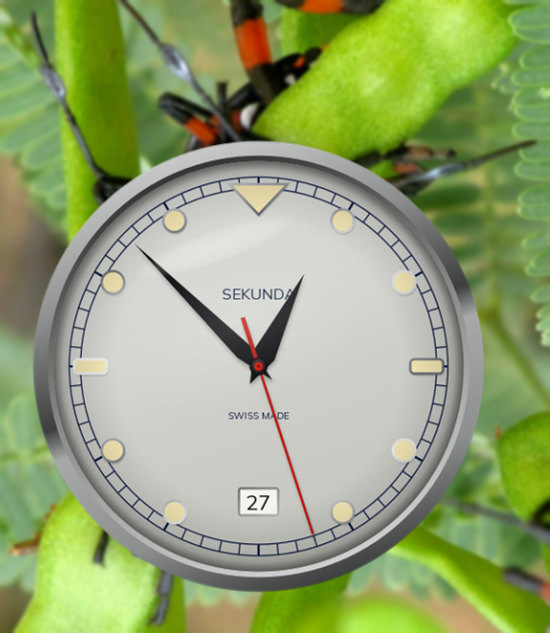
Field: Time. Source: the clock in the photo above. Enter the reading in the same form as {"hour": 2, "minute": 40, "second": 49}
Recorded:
{"hour": 12, "minute": 52, "second": 27}
